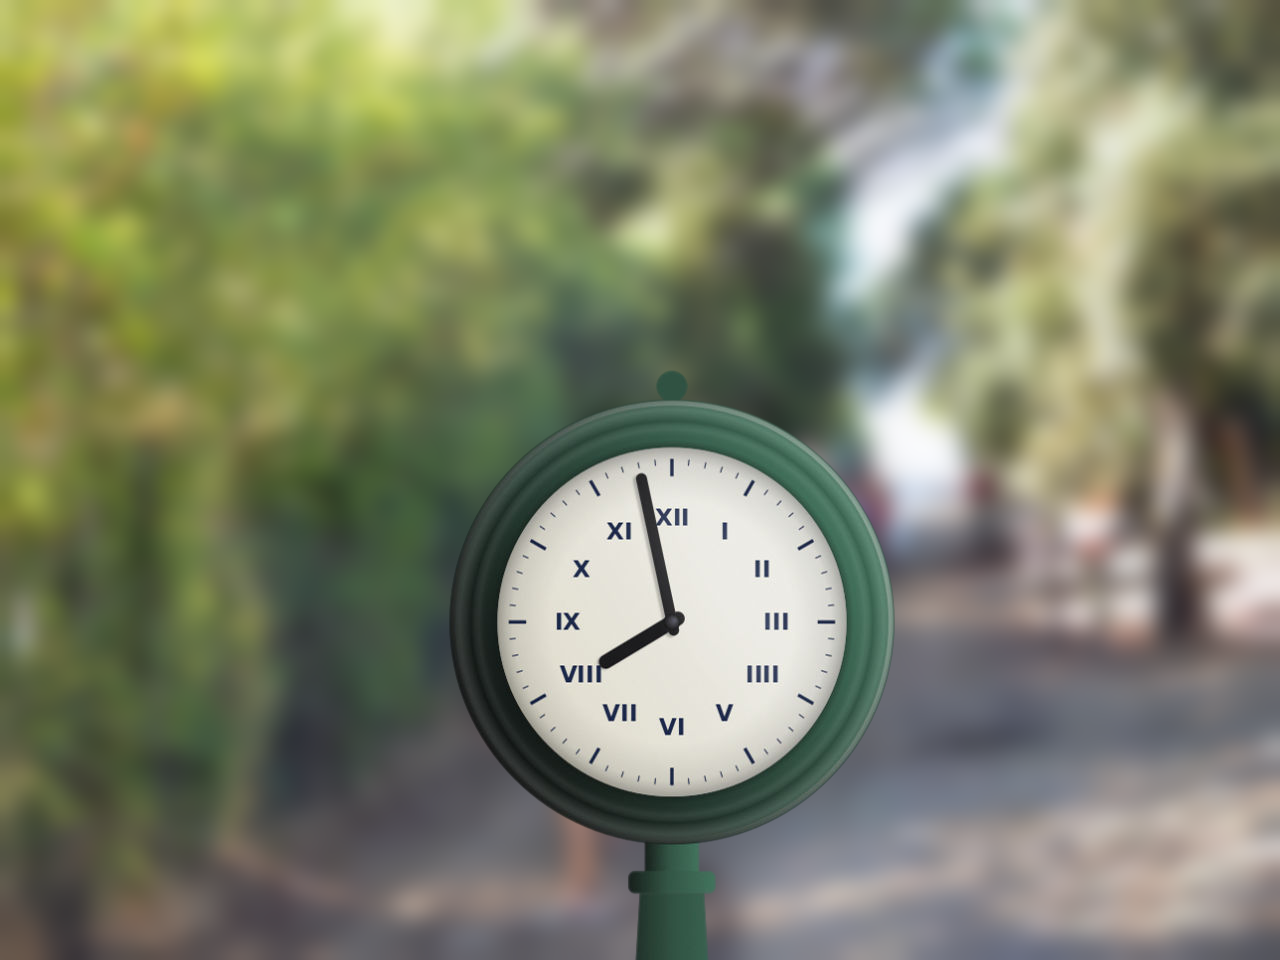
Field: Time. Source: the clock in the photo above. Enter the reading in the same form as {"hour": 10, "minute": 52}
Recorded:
{"hour": 7, "minute": 58}
